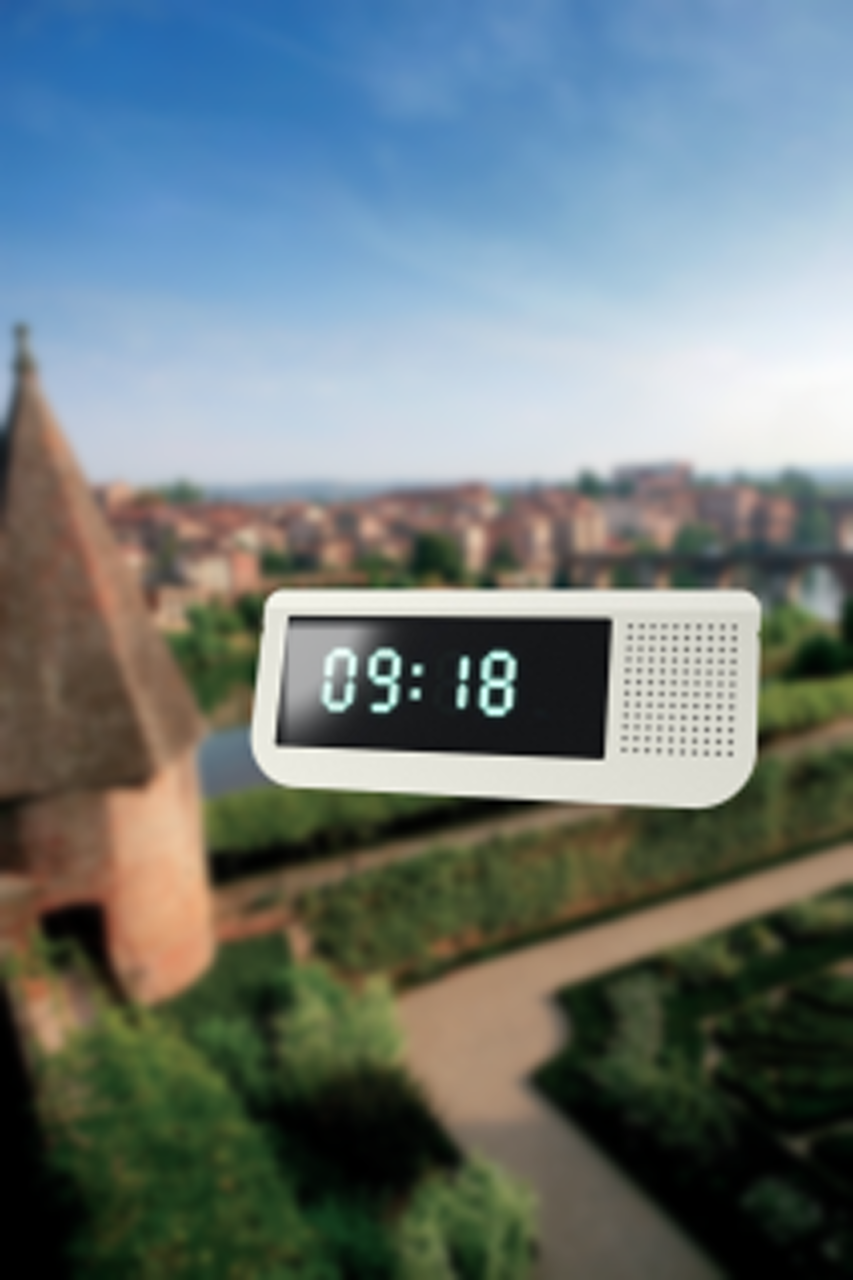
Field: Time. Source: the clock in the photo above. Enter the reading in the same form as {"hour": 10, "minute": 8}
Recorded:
{"hour": 9, "minute": 18}
